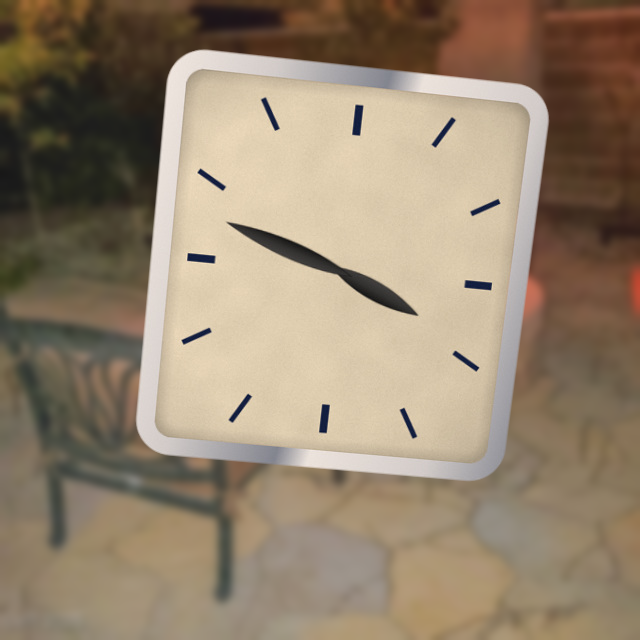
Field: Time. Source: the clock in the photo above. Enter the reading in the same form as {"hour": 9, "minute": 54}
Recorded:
{"hour": 3, "minute": 48}
